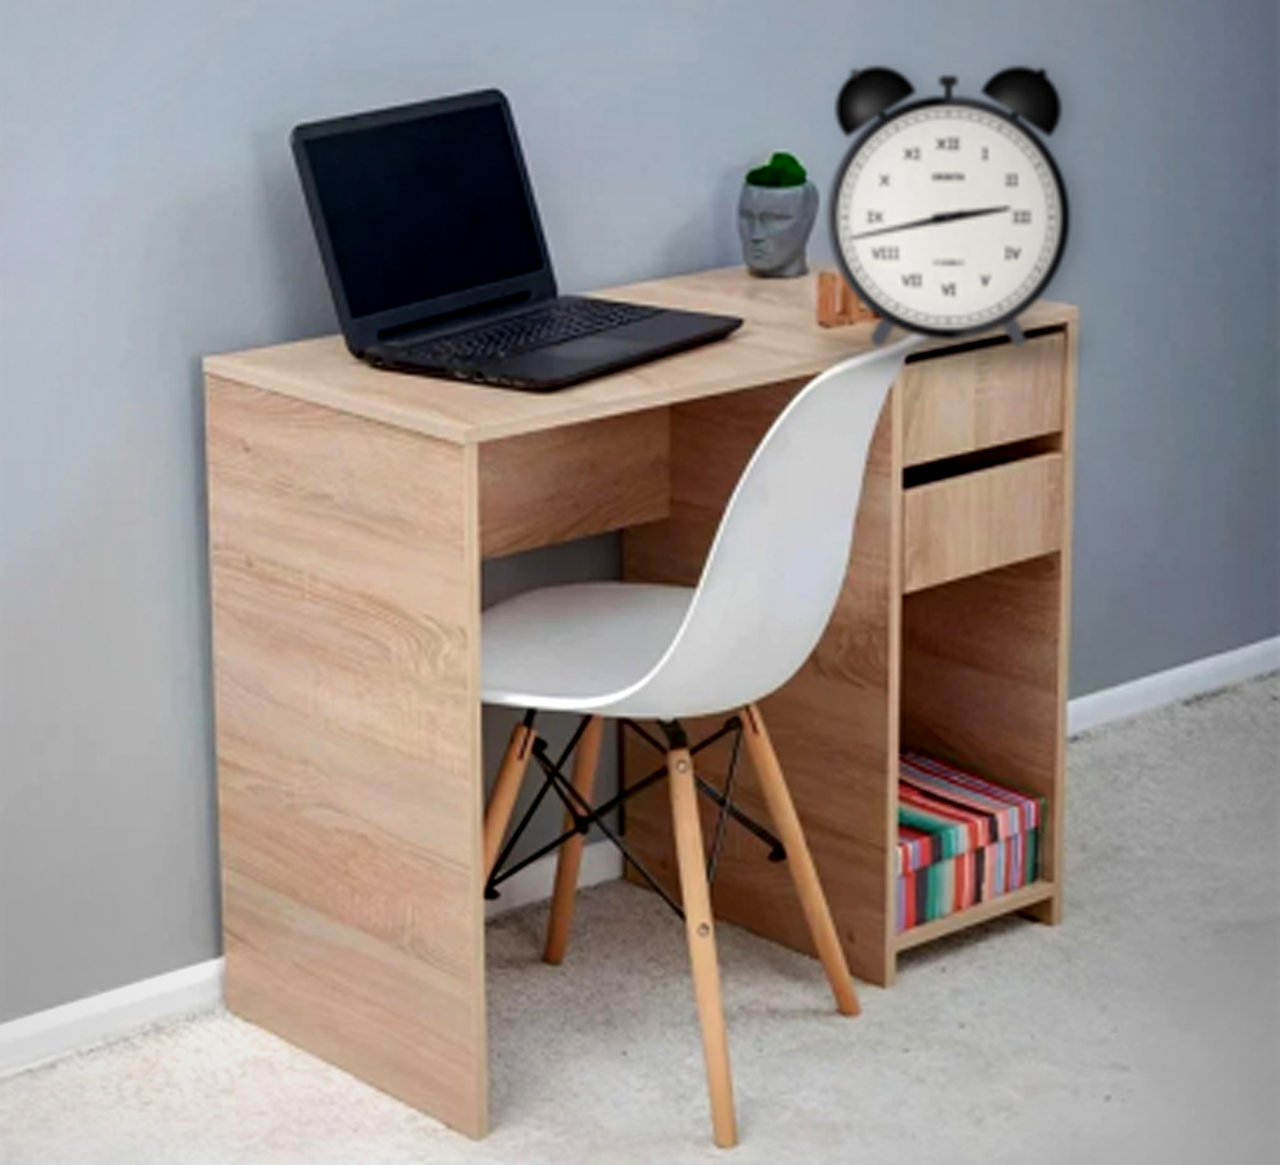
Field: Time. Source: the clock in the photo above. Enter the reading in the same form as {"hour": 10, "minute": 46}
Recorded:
{"hour": 2, "minute": 43}
